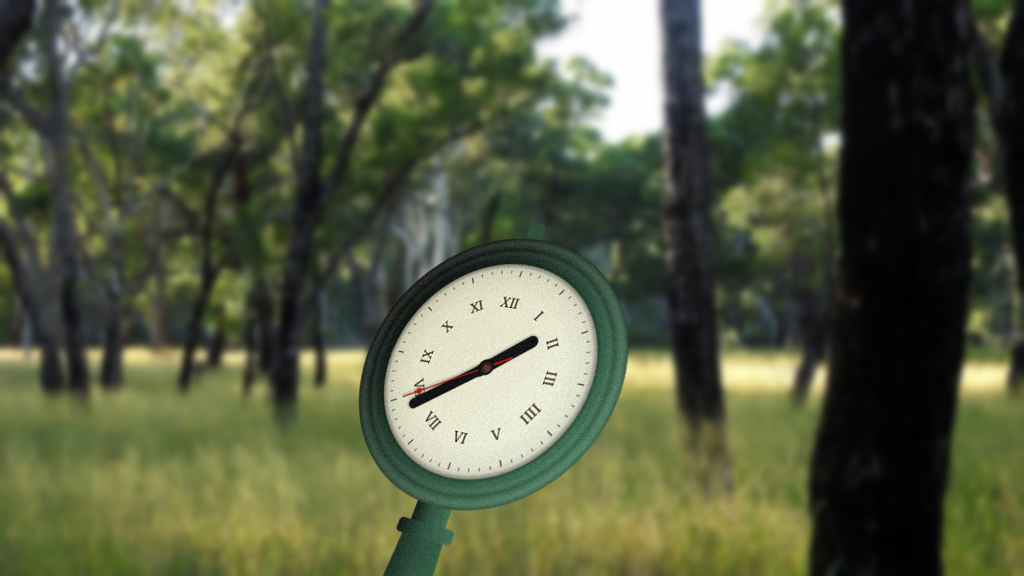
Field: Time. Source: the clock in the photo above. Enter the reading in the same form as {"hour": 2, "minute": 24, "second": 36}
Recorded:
{"hour": 1, "minute": 38, "second": 40}
